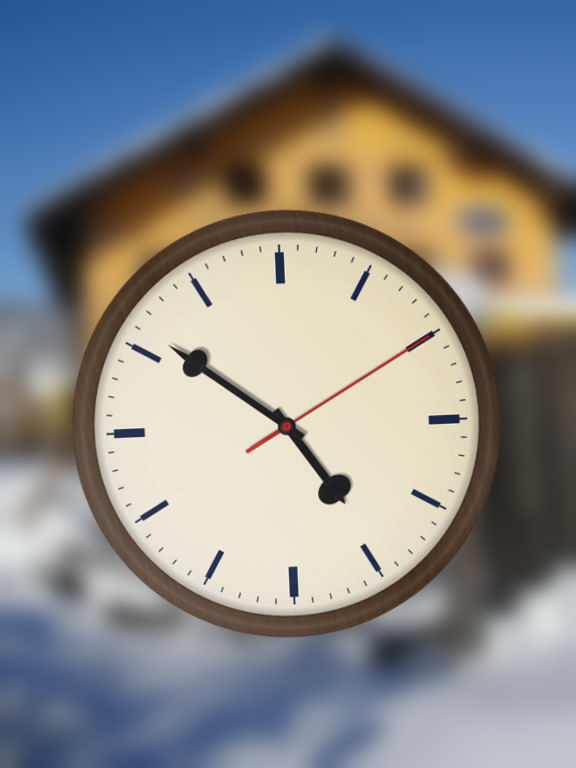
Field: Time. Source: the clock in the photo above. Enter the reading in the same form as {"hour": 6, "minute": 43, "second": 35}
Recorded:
{"hour": 4, "minute": 51, "second": 10}
